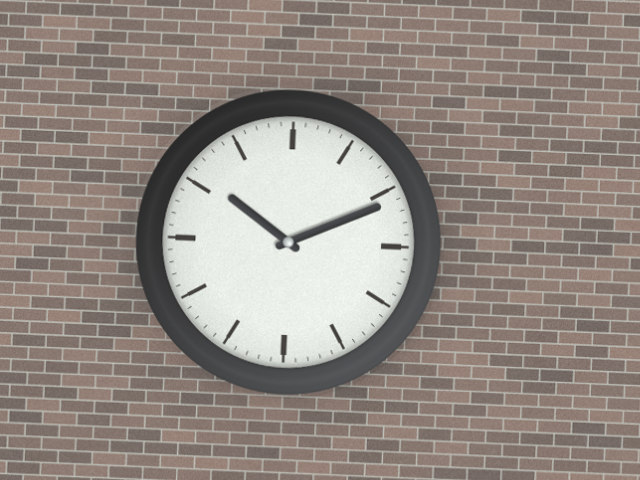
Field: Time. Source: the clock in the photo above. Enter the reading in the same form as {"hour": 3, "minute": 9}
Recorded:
{"hour": 10, "minute": 11}
